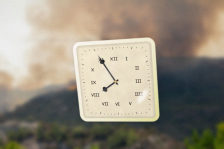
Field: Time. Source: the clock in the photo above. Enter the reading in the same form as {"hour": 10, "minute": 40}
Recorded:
{"hour": 7, "minute": 55}
